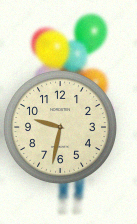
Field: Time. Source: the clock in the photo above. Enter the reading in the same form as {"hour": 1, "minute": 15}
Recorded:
{"hour": 9, "minute": 32}
